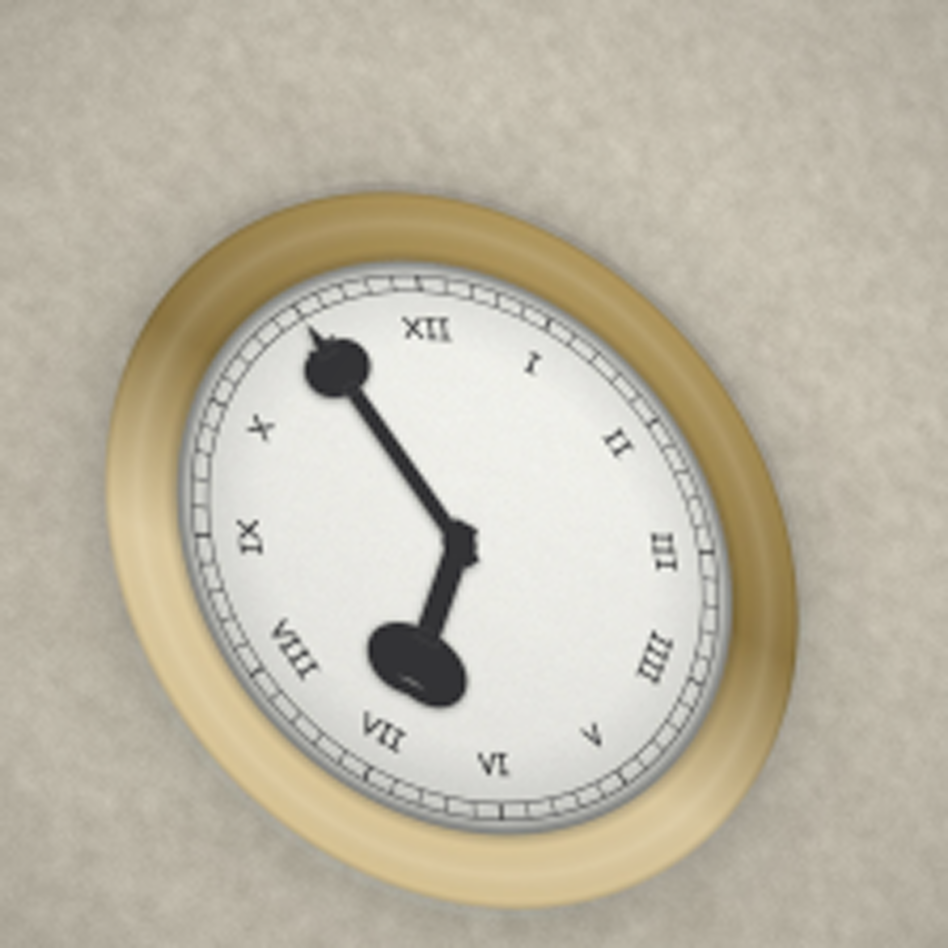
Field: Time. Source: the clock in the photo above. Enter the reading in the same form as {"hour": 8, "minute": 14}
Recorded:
{"hour": 6, "minute": 55}
